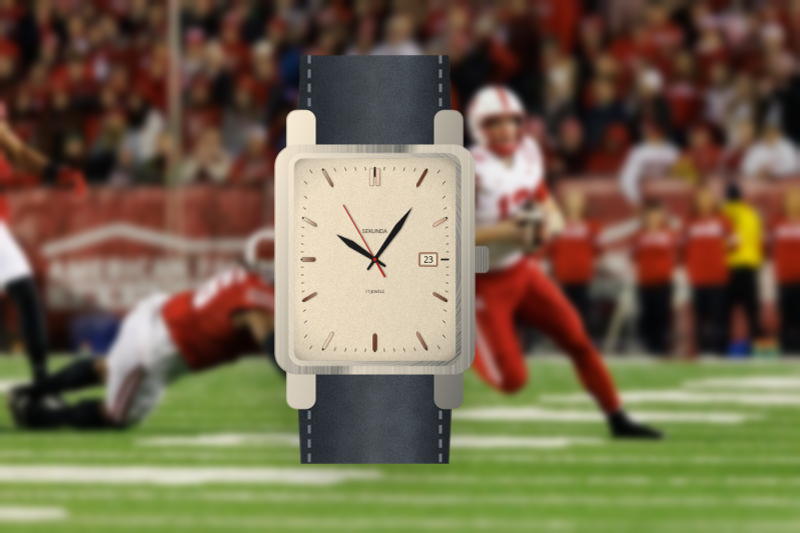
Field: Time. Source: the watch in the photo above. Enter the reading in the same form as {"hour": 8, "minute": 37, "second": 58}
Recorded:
{"hour": 10, "minute": 5, "second": 55}
